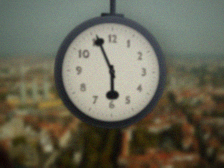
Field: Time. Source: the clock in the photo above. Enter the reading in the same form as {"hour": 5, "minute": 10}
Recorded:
{"hour": 5, "minute": 56}
